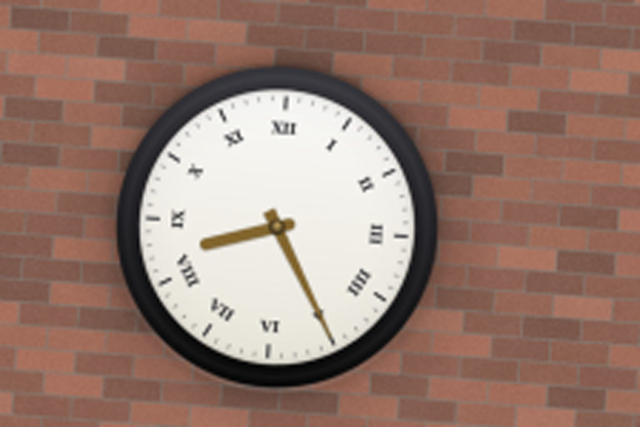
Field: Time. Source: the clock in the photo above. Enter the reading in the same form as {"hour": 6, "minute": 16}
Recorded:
{"hour": 8, "minute": 25}
